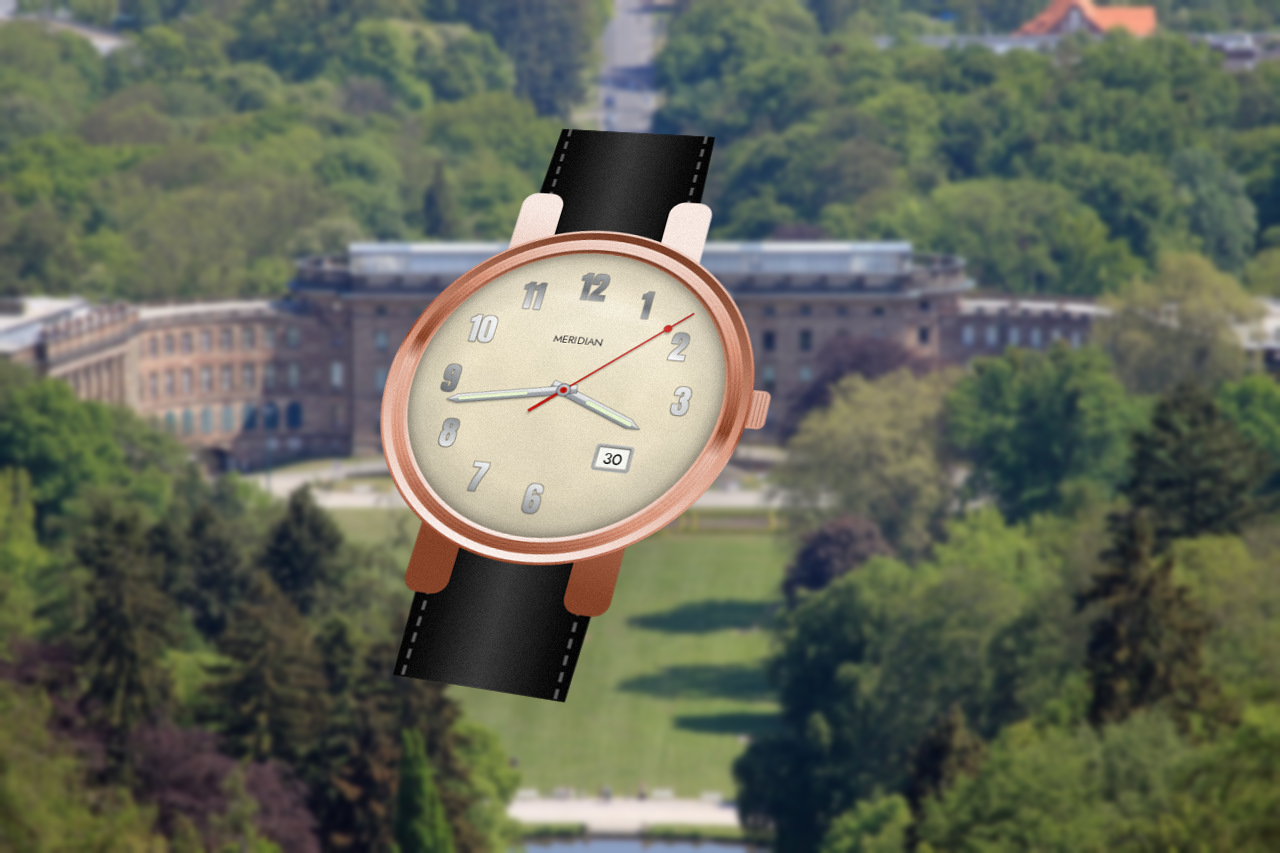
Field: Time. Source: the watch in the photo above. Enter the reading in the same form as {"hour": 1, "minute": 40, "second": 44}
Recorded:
{"hour": 3, "minute": 43, "second": 8}
